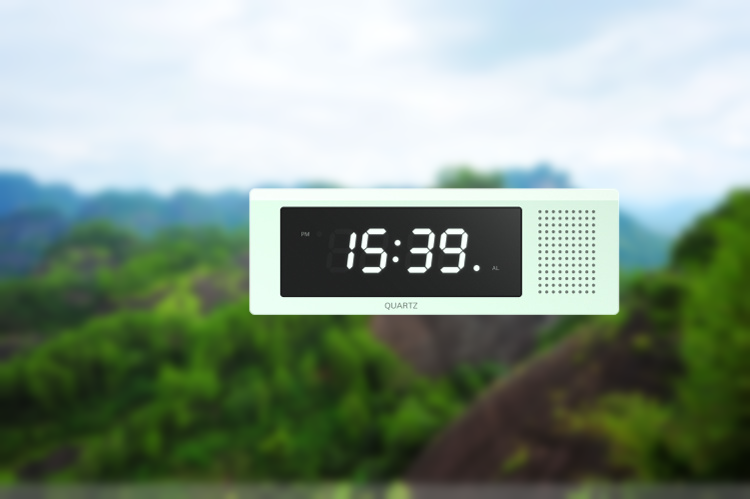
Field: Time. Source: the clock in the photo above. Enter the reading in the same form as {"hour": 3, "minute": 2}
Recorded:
{"hour": 15, "minute": 39}
